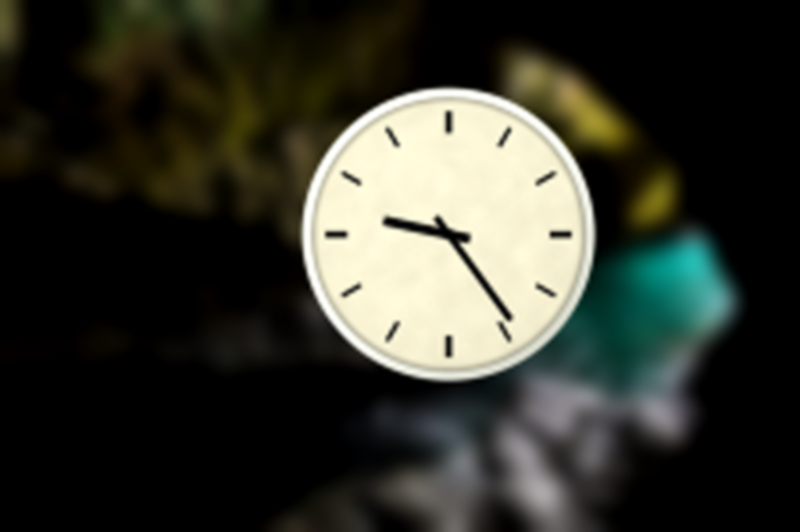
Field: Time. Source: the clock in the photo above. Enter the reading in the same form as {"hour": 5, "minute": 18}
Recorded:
{"hour": 9, "minute": 24}
